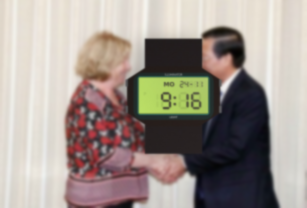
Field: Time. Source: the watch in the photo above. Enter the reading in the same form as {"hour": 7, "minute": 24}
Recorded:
{"hour": 9, "minute": 16}
